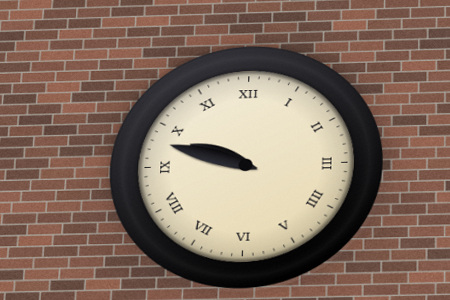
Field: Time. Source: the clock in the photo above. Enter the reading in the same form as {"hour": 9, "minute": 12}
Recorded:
{"hour": 9, "minute": 48}
